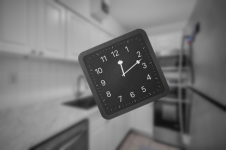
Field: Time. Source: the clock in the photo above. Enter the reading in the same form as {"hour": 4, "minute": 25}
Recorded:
{"hour": 12, "minute": 12}
